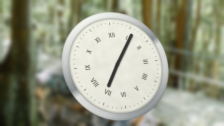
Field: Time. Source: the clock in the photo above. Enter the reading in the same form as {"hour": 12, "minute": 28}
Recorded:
{"hour": 7, "minute": 6}
